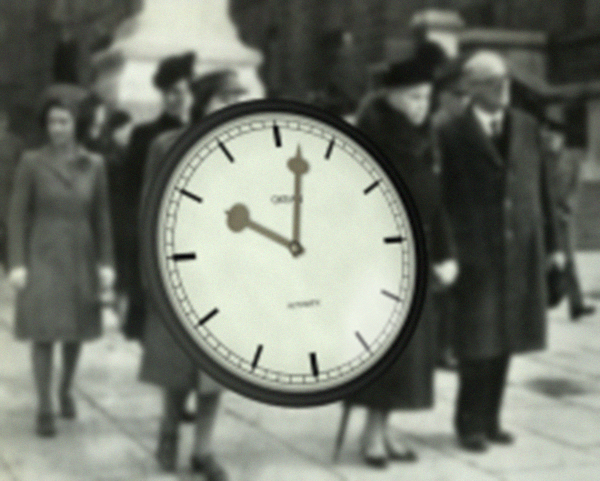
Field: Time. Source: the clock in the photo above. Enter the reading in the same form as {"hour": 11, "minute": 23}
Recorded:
{"hour": 10, "minute": 2}
